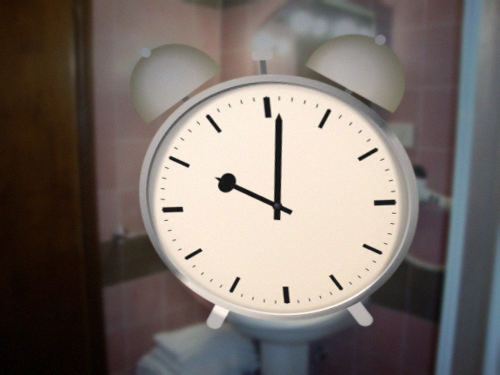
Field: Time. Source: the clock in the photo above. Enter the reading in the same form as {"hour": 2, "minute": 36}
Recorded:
{"hour": 10, "minute": 1}
